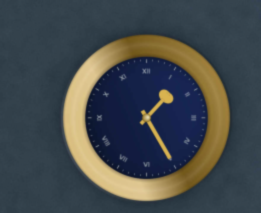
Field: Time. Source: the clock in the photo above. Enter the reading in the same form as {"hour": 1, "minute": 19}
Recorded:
{"hour": 1, "minute": 25}
